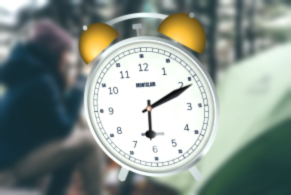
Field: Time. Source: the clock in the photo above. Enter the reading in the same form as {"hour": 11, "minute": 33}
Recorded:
{"hour": 6, "minute": 11}
